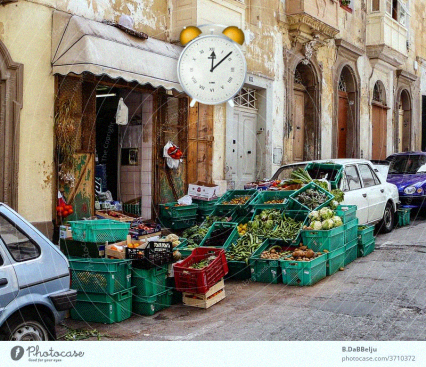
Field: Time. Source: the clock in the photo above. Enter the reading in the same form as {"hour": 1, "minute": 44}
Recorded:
{"hour": 12, "minute": 8}
